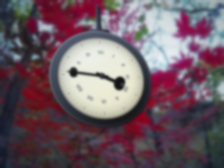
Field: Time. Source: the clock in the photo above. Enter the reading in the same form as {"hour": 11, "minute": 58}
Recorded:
{"hour": 3, "minute": 46}
